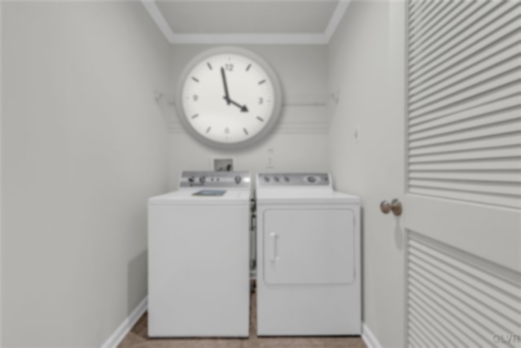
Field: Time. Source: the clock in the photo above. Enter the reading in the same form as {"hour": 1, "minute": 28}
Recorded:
{"hour": 3, "minute": 58}
